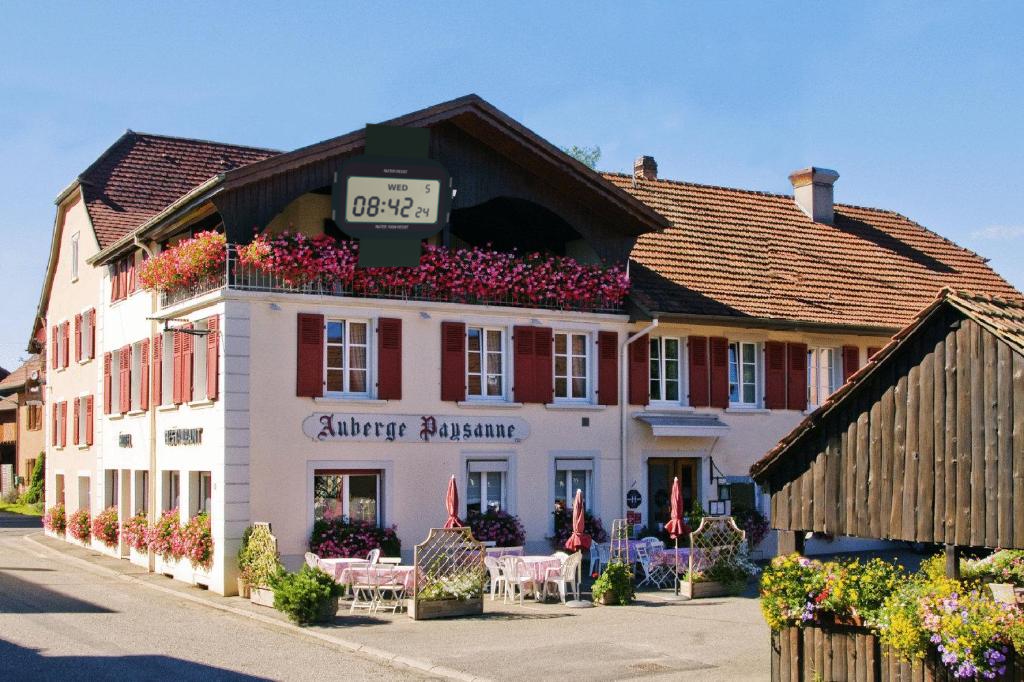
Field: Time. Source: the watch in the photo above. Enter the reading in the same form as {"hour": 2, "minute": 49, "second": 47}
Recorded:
{"hour": 8, "minute": 42, "second": 24}
